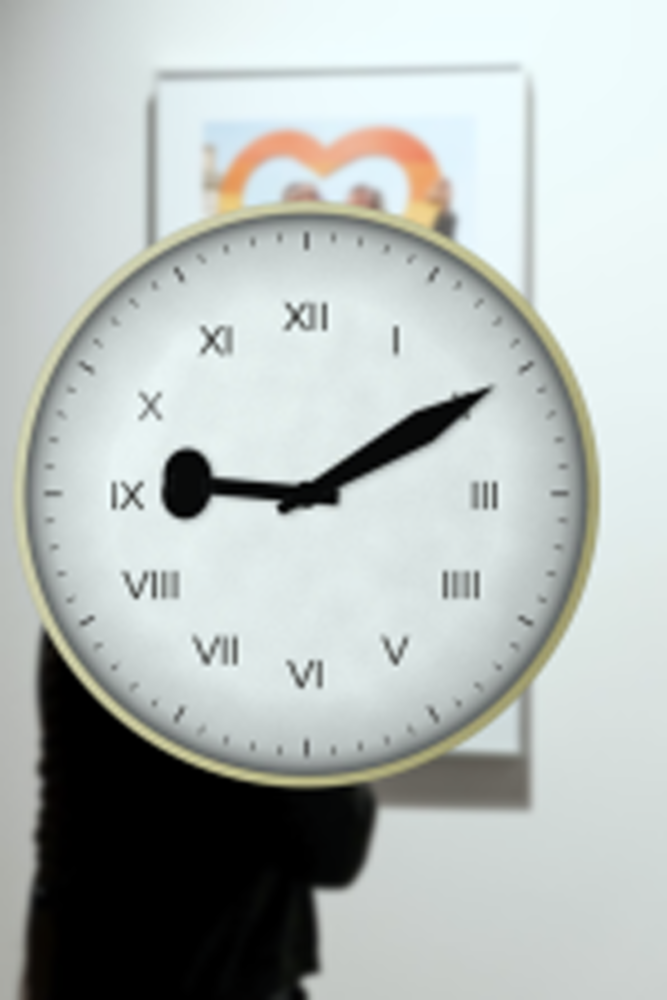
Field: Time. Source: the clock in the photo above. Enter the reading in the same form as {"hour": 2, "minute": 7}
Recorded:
{"hour": 9, "minute": 10}
